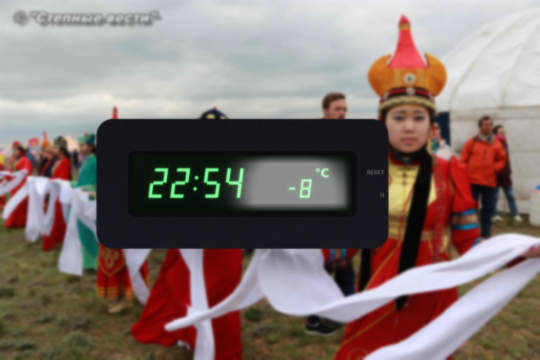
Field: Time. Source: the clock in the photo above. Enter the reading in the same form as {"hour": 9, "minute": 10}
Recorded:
{"hour": 22, "minute": 54}
